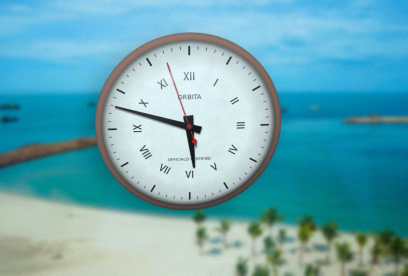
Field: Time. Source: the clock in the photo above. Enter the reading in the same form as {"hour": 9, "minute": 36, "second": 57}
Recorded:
{"hour": 5, "minute": 47, "second": 57}
